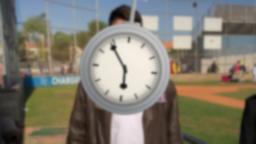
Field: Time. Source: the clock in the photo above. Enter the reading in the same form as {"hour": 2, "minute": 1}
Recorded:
{"hour": 5, "minute": 54}
